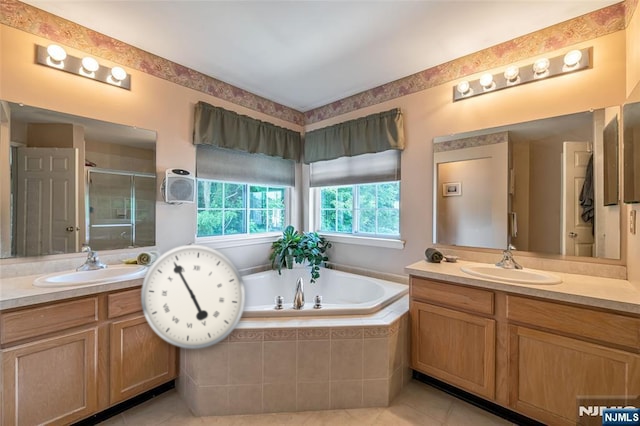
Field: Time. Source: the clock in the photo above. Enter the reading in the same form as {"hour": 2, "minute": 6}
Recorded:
{"hour": 4, "minute": 54}
